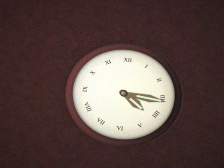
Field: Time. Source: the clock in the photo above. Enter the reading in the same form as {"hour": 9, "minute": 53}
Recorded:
{"hour": 4, "minute": 16}
